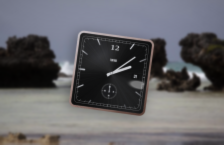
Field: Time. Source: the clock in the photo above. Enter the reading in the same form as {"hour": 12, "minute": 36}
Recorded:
{"hour": 2, "minute": 8}
